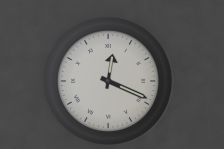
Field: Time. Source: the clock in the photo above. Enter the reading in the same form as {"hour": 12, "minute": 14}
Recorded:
{"hour": 12, "minute": 19}
